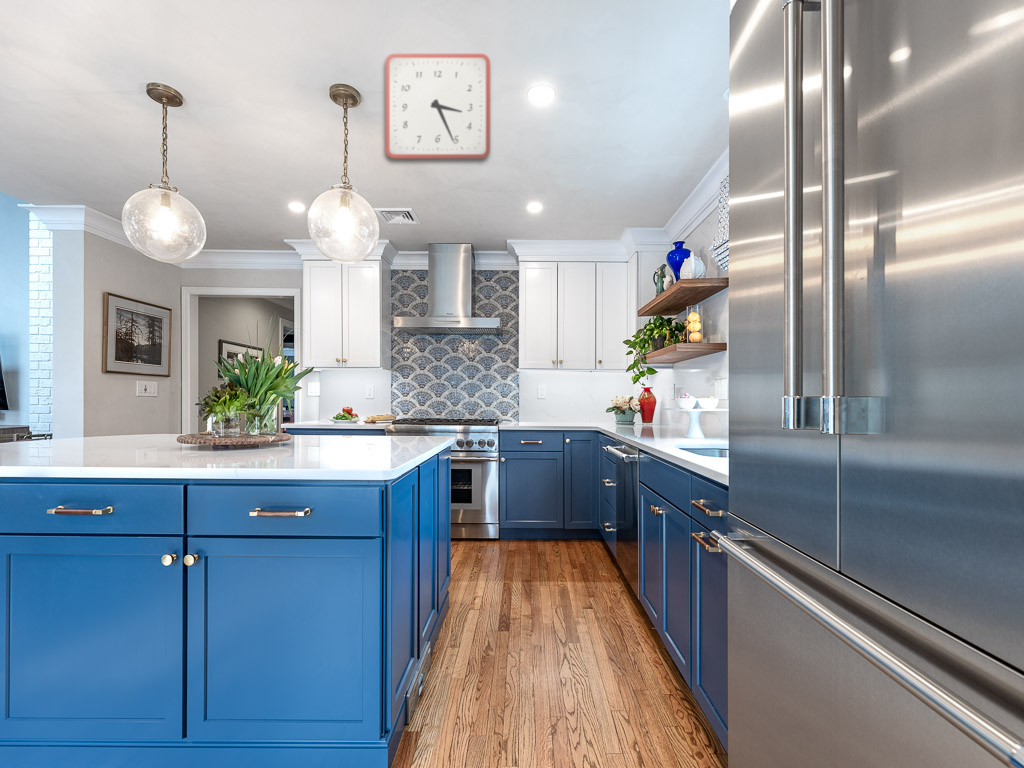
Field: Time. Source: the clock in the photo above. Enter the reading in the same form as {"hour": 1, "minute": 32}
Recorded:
{"hour": 3, "minute": 26}
